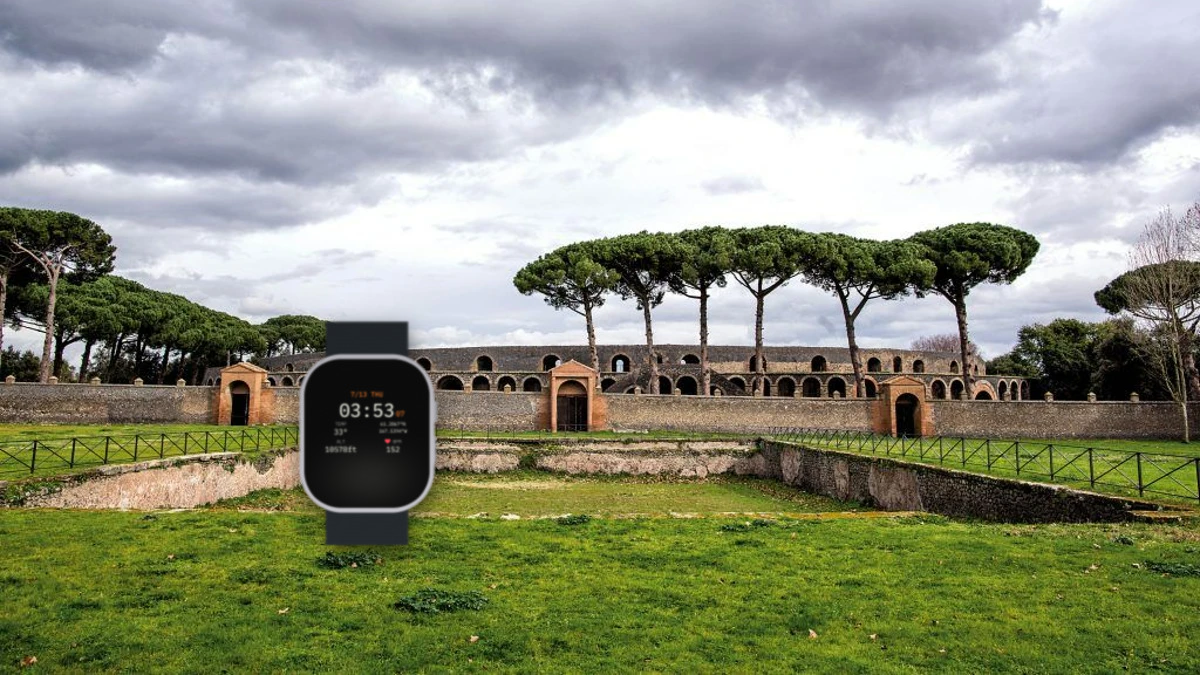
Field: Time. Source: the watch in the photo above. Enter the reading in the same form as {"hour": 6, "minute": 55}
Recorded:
{"hour": 3, "minute": 53}
